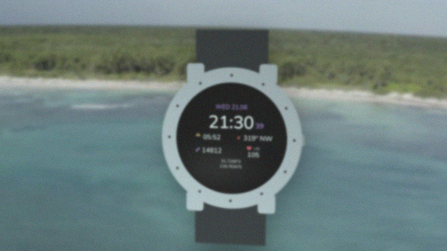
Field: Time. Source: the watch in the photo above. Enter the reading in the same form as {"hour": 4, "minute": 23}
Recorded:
{"hour": 21, "minute": 30}
